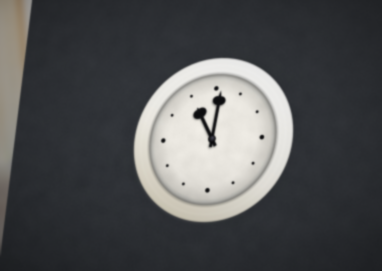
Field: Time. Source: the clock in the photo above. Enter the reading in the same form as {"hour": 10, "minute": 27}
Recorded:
{"hour": 11, "minute": 1}
